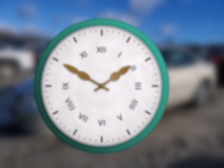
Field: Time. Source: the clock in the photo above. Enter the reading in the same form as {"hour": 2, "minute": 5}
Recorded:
{"hour": 1, "minute": 50}
